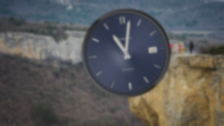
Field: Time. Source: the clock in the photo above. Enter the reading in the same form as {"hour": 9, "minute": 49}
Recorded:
{"hour": 11, "minute": 2}
